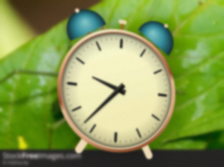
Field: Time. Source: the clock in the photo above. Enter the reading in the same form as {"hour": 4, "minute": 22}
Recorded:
{"hour": 9, "minute": 37}
